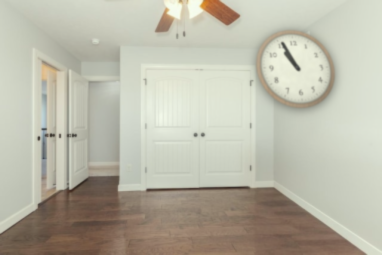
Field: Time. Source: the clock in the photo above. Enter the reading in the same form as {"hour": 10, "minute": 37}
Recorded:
{"hour": 10, "minute": 56}
